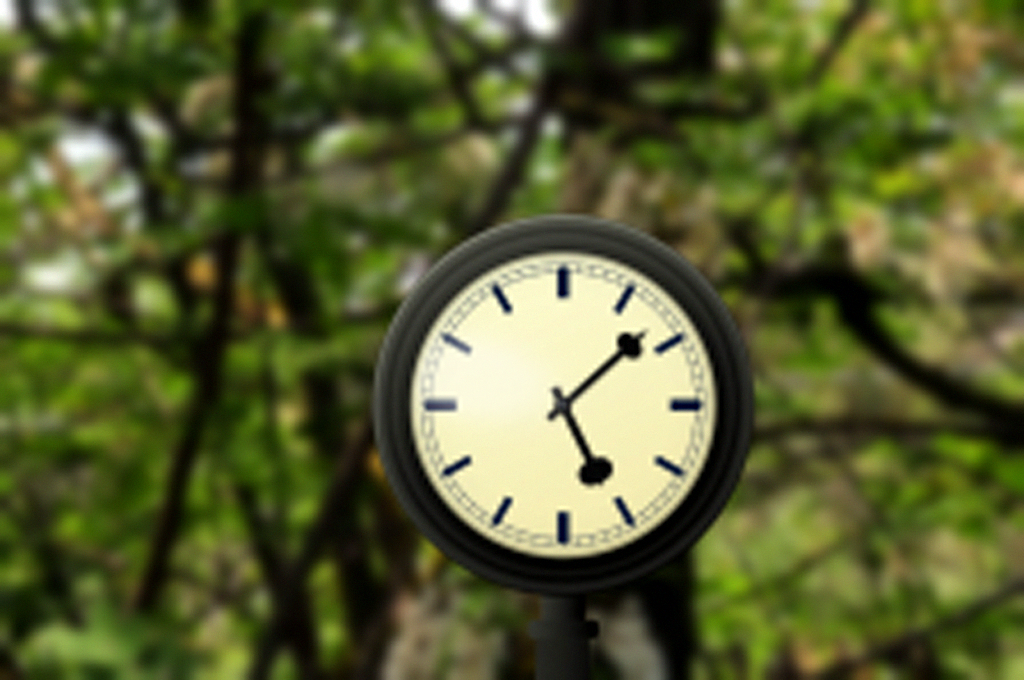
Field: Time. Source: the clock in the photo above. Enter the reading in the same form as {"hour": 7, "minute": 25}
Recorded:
{"hour": 5, "minute": 8}
